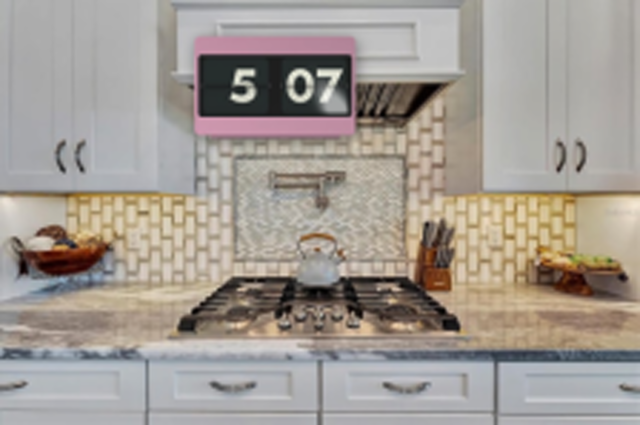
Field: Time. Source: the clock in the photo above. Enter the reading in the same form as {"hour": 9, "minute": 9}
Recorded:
{"hour": 5, "minute": 7}
